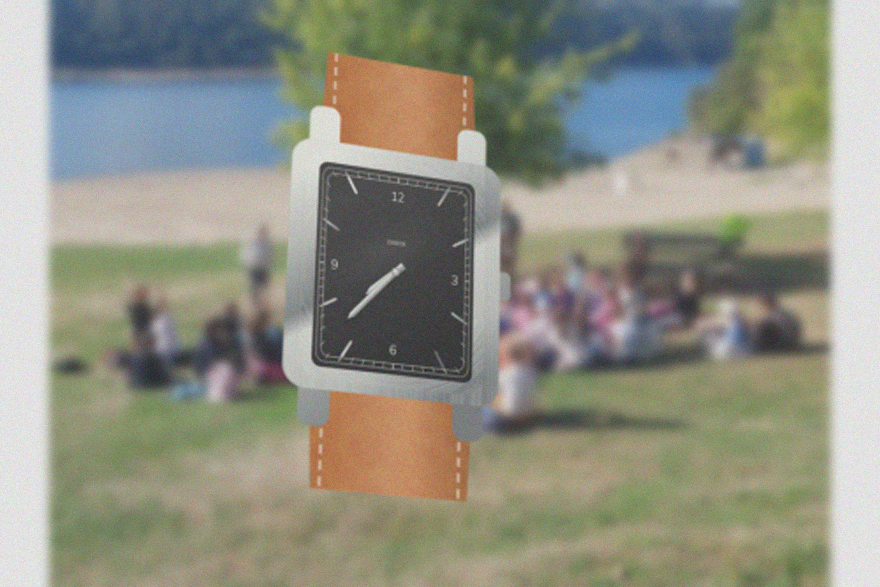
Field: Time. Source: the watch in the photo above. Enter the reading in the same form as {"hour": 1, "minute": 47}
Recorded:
{"hour": 7, "minute": 37}
